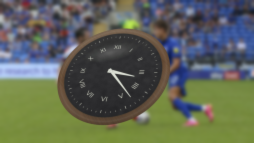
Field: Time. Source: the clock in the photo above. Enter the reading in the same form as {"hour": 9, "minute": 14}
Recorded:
{"hour": 3, "minute": 23}
